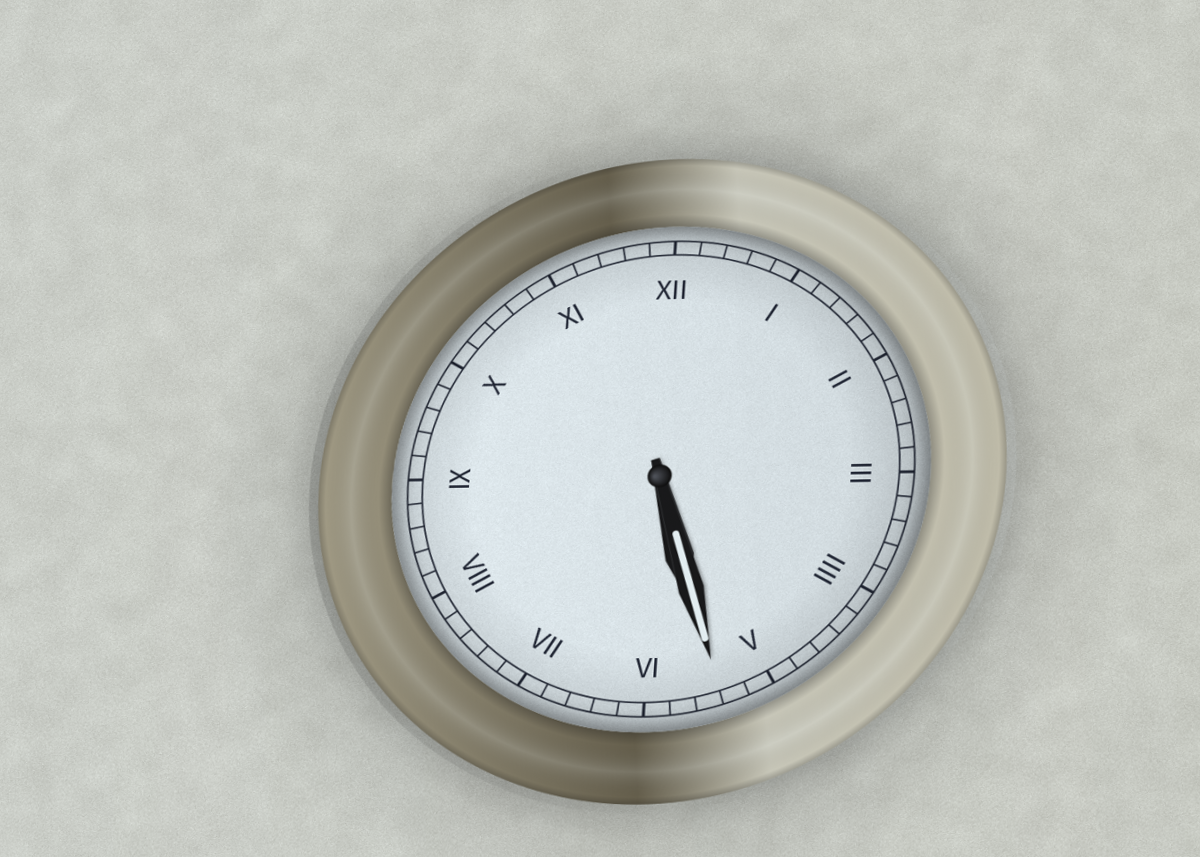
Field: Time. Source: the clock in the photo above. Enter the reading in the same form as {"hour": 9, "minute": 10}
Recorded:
{"hour": 5, "minute": 27}
